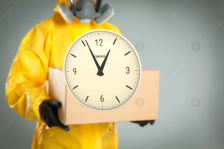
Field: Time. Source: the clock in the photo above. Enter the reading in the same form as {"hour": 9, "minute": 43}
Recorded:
{"hour": 12, "minute": 56}
